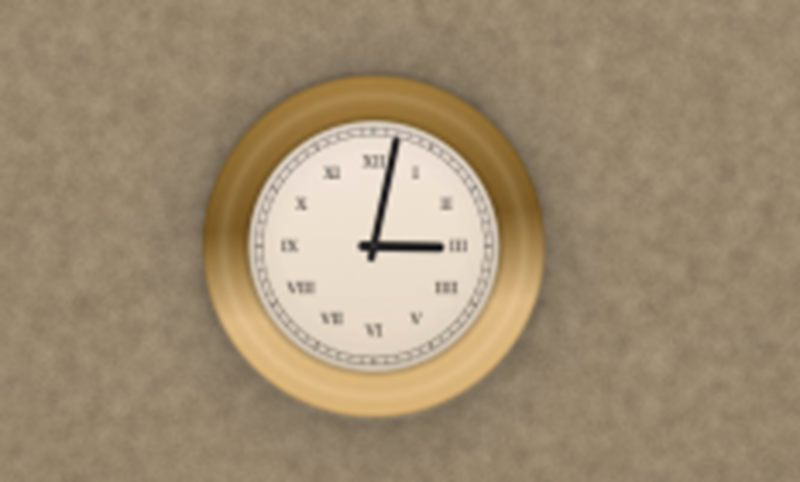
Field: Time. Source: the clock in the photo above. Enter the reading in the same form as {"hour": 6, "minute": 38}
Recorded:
{"hour": 3, "minute": 2}
